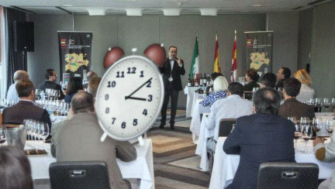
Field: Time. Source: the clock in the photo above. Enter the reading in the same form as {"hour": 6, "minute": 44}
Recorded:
{"hour": 3, "minute": 9}
